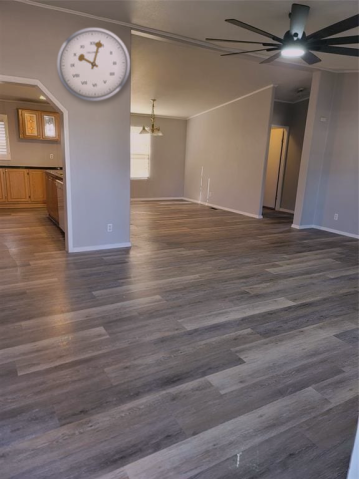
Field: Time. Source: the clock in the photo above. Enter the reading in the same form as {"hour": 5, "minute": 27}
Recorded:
{"hour": 10, "minute": 3}
